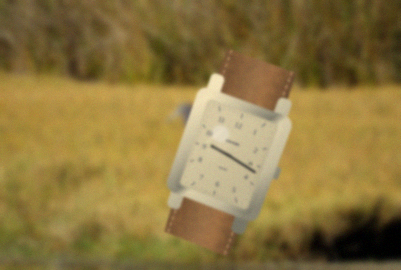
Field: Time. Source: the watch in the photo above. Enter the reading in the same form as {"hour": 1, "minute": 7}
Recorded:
{"hour": 9, "minute": 17}
